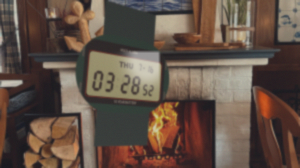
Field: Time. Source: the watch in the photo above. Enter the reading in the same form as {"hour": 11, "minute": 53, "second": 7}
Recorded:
{"hour": 3, "minute": 28, "second": 52}
